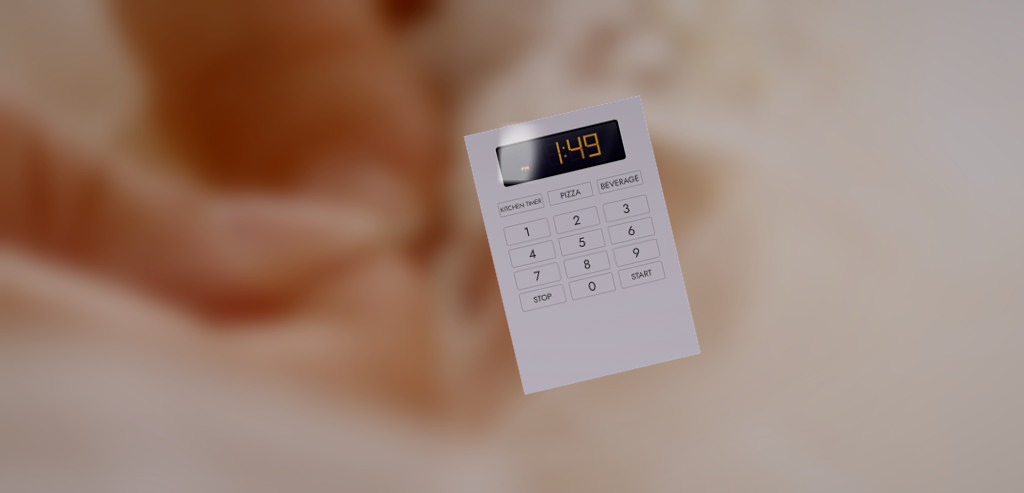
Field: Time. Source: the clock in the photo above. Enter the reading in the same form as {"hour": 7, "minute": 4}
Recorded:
{"hour": 1, "minute": 49}
